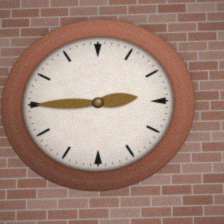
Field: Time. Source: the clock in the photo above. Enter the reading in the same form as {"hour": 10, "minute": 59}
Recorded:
{"hour": 2, "minute": 45}
